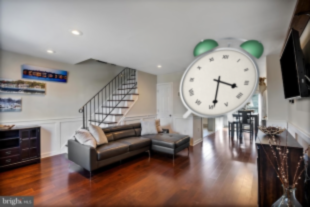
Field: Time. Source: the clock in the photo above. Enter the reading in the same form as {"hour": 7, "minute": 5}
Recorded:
{"hour": 3, "minute": 29}
